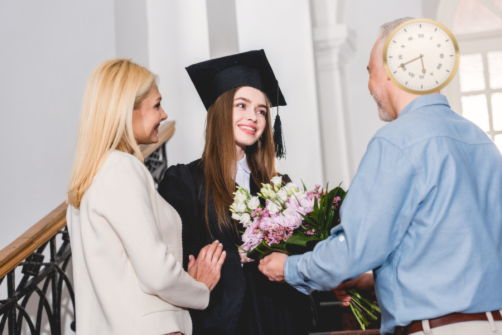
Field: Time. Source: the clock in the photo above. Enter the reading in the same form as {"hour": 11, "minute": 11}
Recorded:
{"hour": 5, "minute": 41}
